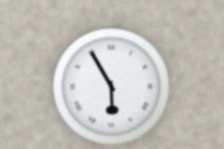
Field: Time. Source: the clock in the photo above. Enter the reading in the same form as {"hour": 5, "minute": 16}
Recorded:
{"hour": 5, "minute": 55}
